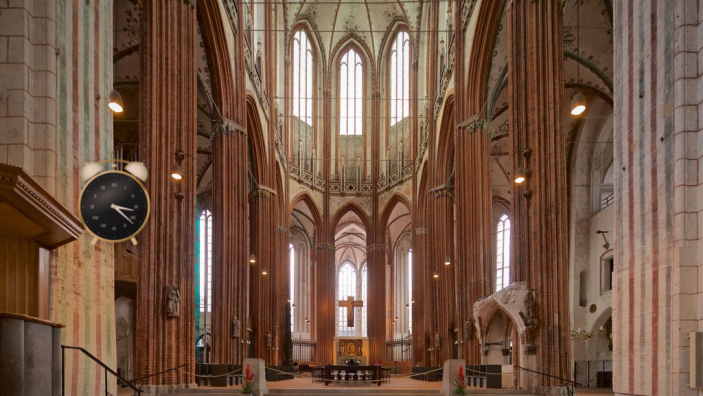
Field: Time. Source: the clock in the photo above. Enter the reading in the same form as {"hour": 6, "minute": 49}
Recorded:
{"hour": 3, "minute": 22}
